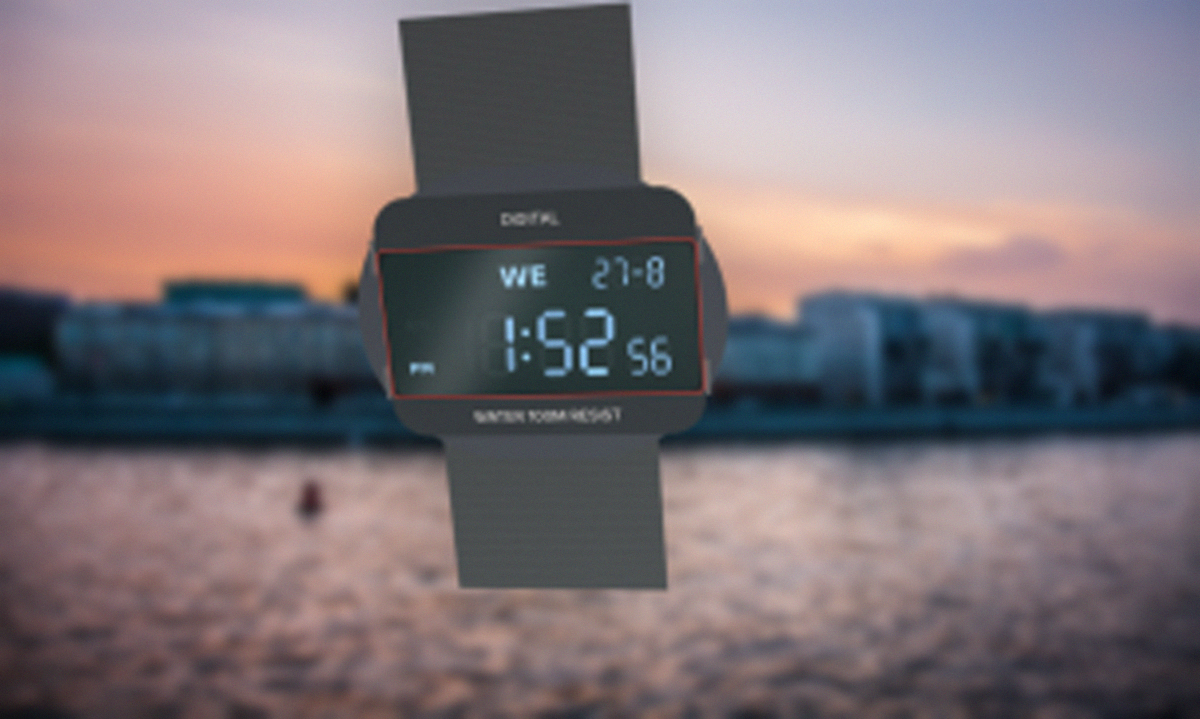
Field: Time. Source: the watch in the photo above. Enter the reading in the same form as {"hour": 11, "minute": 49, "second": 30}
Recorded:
{"hour": 1, "minute": 52, "second": 56}
